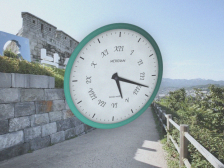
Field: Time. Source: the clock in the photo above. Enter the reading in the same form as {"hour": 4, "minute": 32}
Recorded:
{"hour": 5, "minute": 18}
